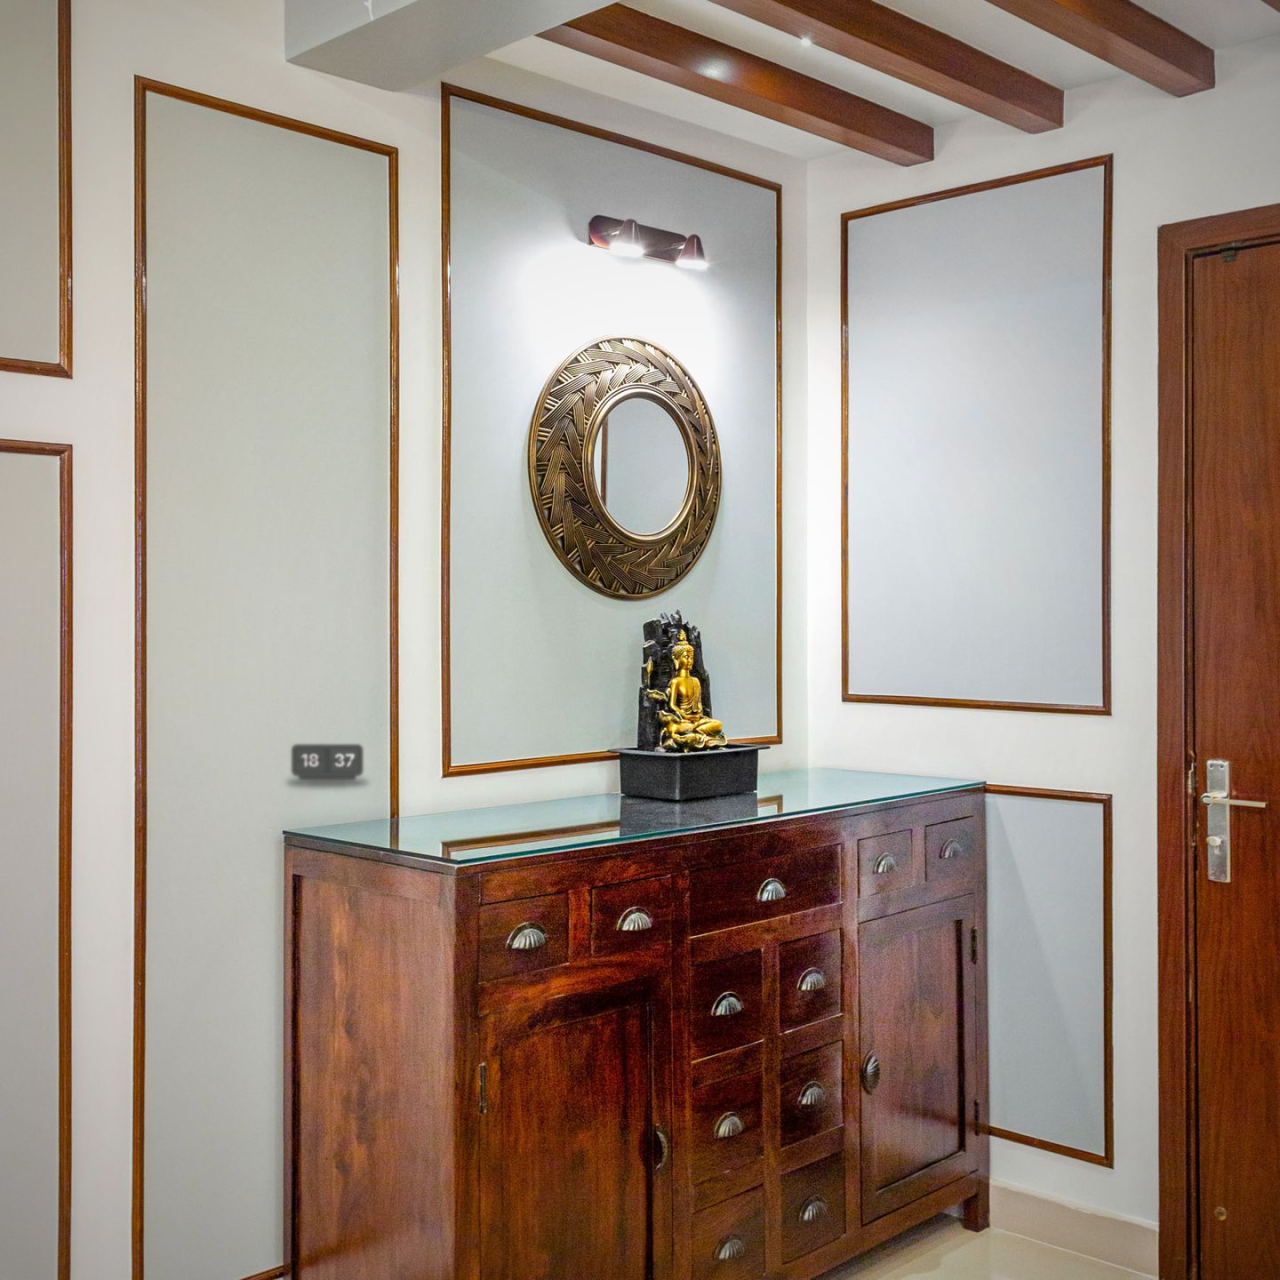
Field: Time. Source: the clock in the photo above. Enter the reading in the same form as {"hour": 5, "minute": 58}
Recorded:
{"hour": 18, "minute": 37}
